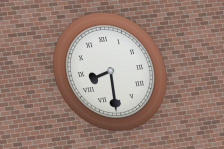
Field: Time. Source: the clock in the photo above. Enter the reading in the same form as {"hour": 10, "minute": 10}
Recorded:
{"hour": 8, "minute": 31}
